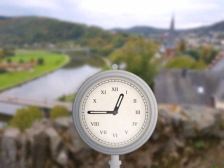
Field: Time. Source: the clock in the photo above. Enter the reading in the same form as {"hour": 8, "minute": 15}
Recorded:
{"hour": 12, "minute": 45}
